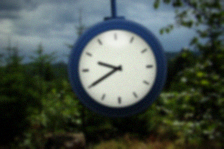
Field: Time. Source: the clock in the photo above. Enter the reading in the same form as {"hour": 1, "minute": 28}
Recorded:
{"hour": 9, "minute": 40}
